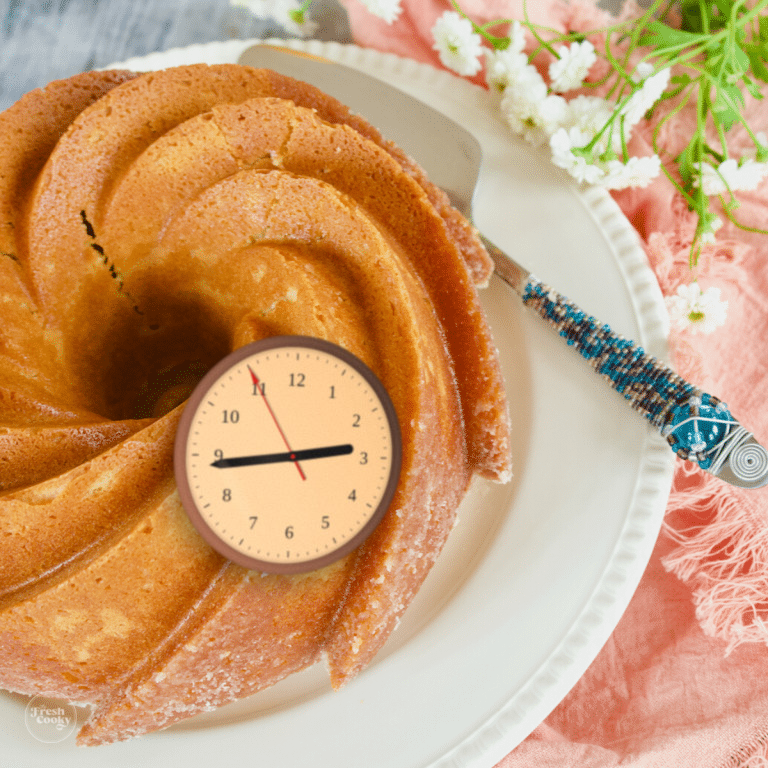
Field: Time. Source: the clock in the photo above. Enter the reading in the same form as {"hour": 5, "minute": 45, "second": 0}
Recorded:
{"hour": 2, "minute": 43, "second": 55}
